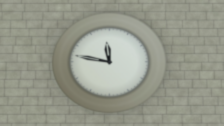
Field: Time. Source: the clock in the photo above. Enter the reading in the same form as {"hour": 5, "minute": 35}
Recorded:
{"hour": 11, "minute": 47}
